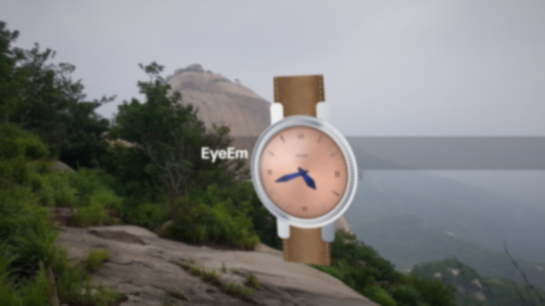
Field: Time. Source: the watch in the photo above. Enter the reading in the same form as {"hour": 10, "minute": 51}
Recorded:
{"hour": 4, "minute": 42}
